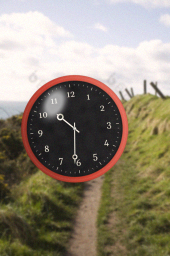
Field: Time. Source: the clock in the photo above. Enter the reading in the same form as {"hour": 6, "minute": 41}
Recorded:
{"hour": 10, "minute": 31}
